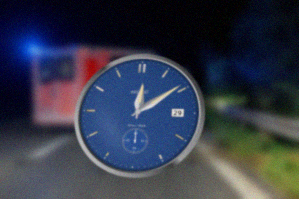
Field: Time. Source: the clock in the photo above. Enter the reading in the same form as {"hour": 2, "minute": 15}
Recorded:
{"hour": 12, "minute": 9}
